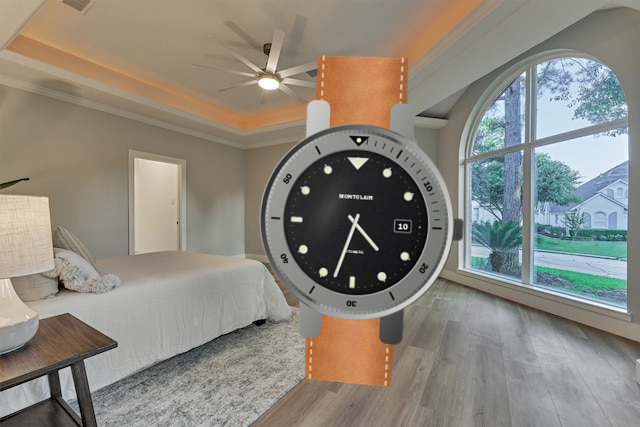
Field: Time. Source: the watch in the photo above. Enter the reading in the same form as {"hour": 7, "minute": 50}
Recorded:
{"hour": 4, "minute": 33}
